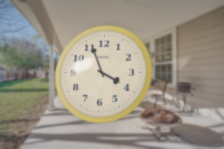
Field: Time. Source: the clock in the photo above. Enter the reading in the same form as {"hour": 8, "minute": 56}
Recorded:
{"hour": 3, "minute": 56}
